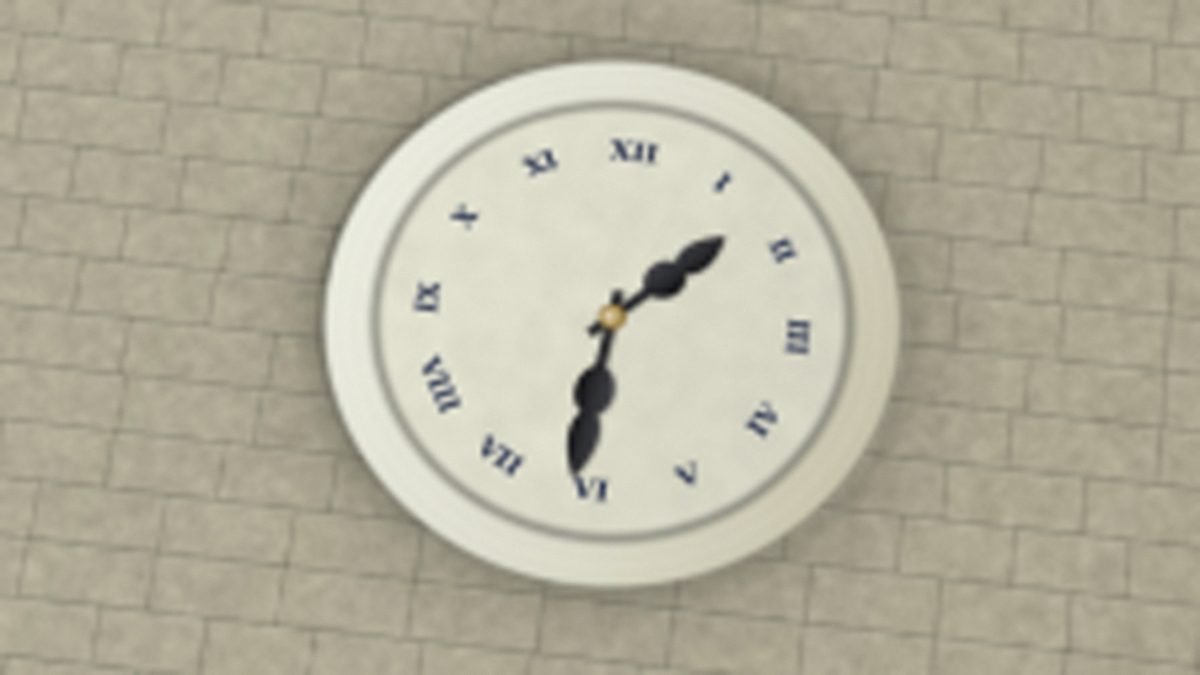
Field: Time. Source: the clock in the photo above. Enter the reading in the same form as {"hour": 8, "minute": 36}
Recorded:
{"hour": 1, "minute": 31}
